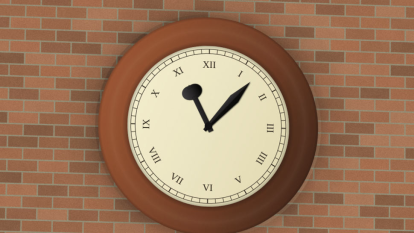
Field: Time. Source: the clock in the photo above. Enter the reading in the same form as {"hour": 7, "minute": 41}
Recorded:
{"hour": 11, "minute": 7}
